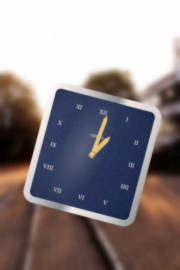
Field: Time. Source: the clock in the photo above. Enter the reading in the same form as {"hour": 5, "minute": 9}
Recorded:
{"hour": 1, "minute": 1}
